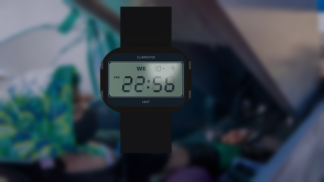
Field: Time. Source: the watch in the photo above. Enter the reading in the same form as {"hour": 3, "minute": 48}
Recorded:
{"hour": 22, "minute": 56}
